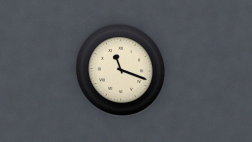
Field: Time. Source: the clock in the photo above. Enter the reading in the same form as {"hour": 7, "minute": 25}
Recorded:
{"hour": 11, "minute": 18}
